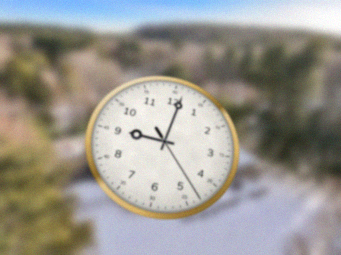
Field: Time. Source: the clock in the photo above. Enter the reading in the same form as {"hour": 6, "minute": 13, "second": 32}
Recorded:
{"hour": 9, "minute": 1, "second": 23}
